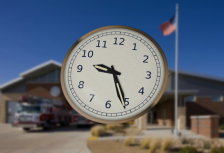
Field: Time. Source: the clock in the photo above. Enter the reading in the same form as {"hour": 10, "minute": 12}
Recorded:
{"hour": 9, "minute": 26}
